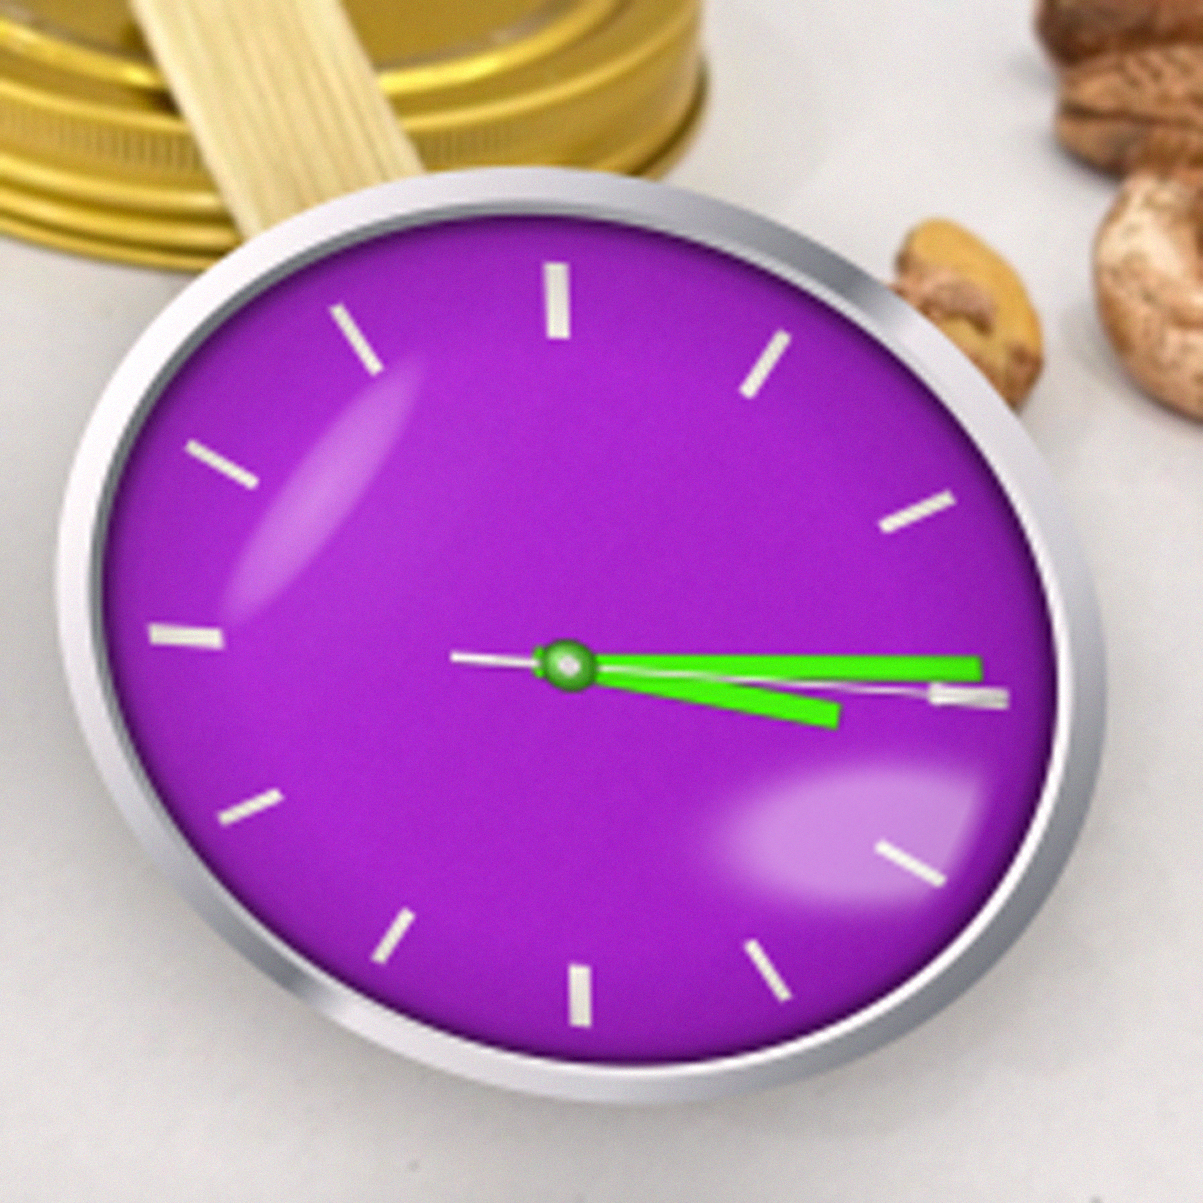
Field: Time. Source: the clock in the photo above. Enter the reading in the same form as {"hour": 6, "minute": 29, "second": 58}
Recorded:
{"hour": 3, "minute": 14, "second": 15}
